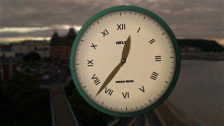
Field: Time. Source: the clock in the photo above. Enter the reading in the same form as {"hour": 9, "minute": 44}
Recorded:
{"hour": 12, "minute": 37}
